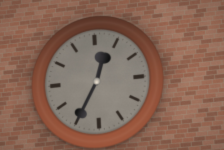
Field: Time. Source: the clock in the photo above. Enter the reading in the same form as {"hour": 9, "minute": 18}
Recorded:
{"hour": 12, "minute": 35}
